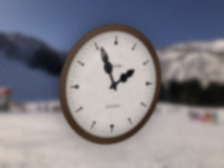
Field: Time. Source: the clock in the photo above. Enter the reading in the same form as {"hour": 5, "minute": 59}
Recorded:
{"hour": 1, "minute": 56}
